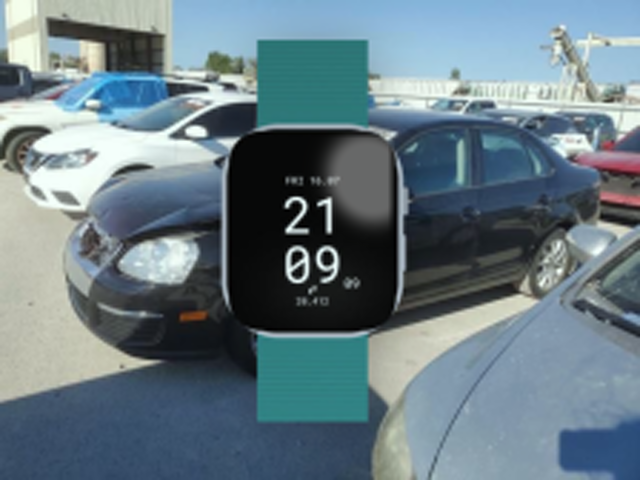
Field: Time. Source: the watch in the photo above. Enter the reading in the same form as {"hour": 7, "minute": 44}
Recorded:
{"hour": 21, "minute": 9}
